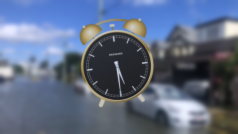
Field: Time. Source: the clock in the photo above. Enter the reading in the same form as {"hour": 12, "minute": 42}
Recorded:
{"hour": 5, "minute": 30}
